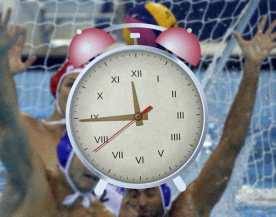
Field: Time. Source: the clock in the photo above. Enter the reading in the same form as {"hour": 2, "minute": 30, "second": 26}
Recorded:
{"hour": 11, "minute": 44, "second": 39}
